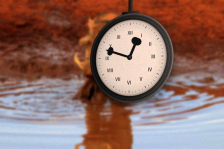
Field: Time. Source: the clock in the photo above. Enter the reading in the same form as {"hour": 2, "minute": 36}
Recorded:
{"hour": 12, "minute": 48}
